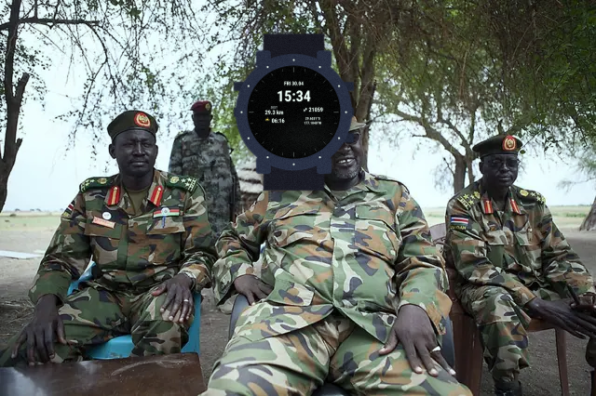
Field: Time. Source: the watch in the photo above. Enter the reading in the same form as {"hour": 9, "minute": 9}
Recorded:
{"hour": 15, "minute": 34}
